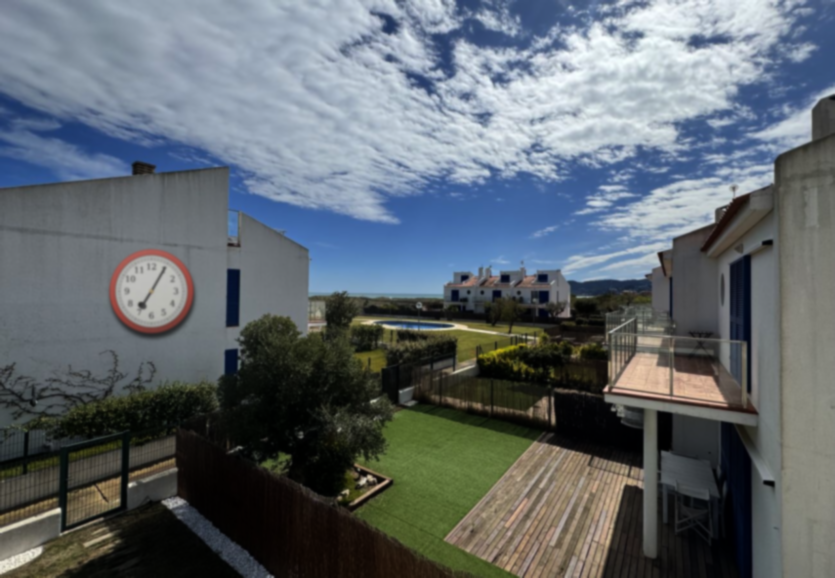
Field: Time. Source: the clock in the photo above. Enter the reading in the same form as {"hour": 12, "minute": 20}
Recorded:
{"hour": 7, "minute": 5}
